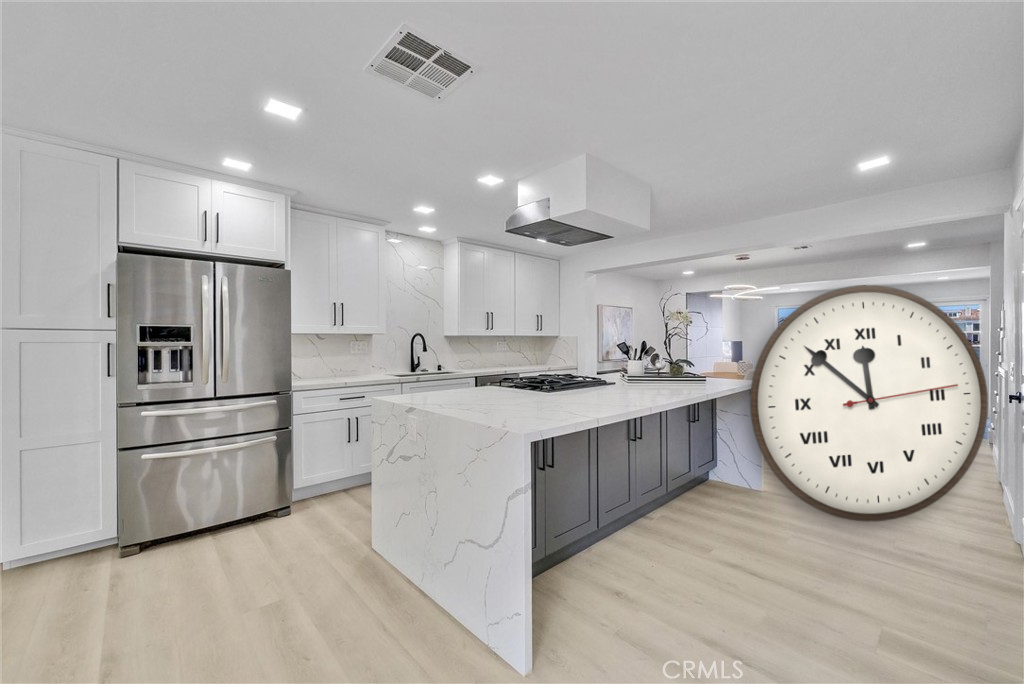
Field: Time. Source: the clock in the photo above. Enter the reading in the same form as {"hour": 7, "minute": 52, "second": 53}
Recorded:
{"hour": 11, "minute": 52, "second": 14}
